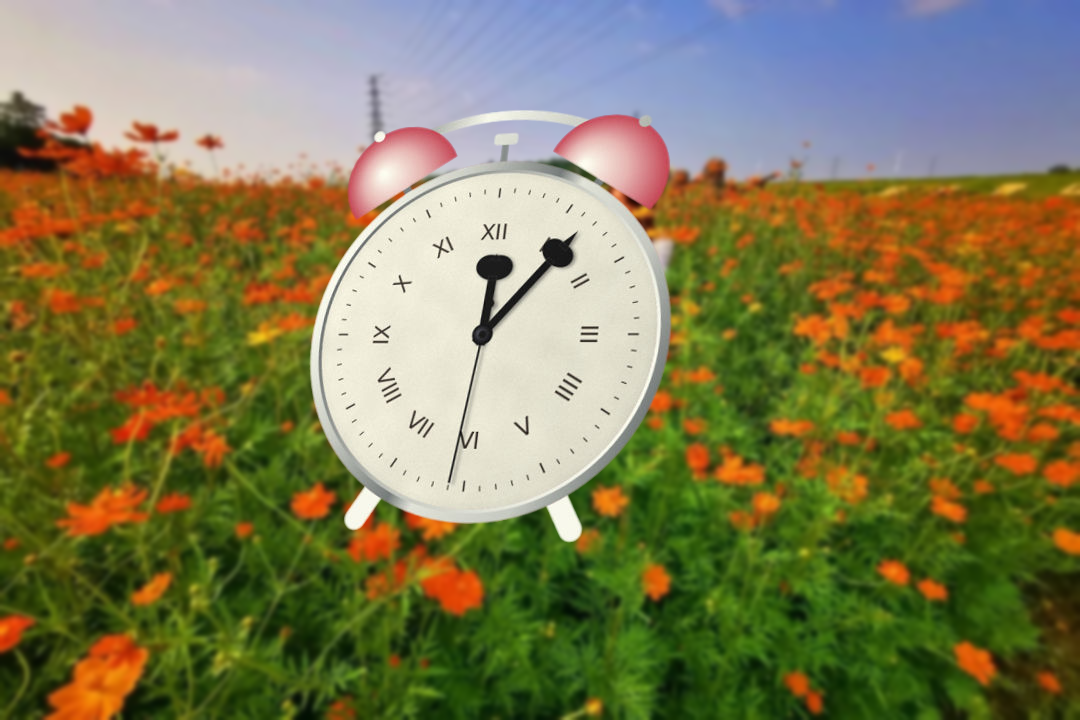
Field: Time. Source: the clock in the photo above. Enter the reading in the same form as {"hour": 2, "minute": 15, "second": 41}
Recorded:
{"hour": 12, "minute": 6, "second": 31}
